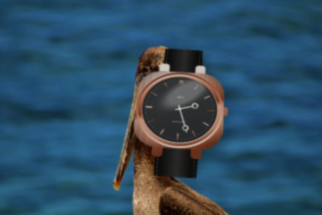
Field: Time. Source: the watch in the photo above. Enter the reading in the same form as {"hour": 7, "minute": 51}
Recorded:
{"hour": 2, "minute": 27}
